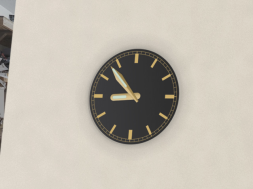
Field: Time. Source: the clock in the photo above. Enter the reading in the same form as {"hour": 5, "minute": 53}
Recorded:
{"hour": 8, "minute": 53}
